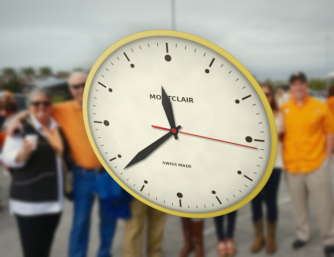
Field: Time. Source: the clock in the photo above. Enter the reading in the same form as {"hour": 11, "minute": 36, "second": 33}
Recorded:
{"hour": 11, "minute": 38, "second": 16}
